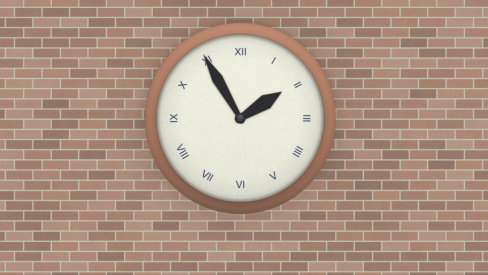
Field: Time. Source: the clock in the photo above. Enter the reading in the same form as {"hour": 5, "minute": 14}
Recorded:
{"hour": 1, "minute": 55}
